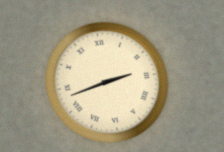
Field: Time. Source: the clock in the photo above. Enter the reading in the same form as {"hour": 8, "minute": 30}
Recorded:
{"hour": 2, "minute": 43}
